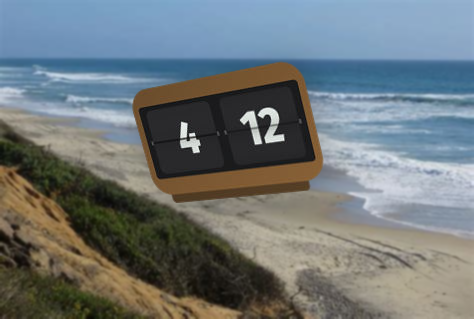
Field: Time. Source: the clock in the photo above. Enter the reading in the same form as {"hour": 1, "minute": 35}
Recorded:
{"hour": 4, "minute": 12}
